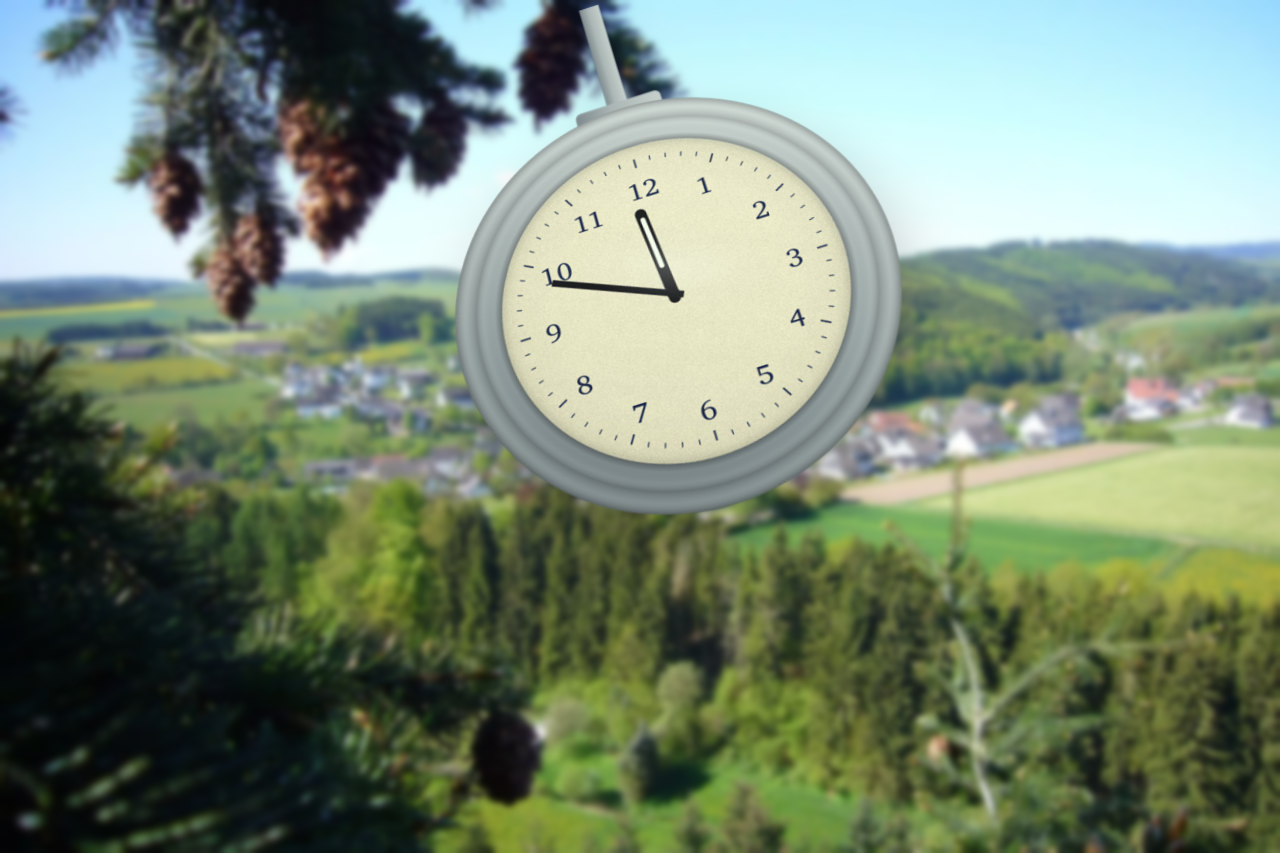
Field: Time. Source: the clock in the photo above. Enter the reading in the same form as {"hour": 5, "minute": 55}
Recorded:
{"hour": 11, "minute": 49}
